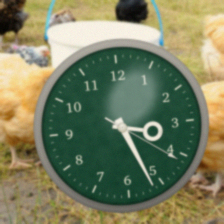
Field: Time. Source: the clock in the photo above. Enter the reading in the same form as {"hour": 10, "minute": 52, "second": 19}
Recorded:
{"hour": 3, "minute": 26, "second": 21}
